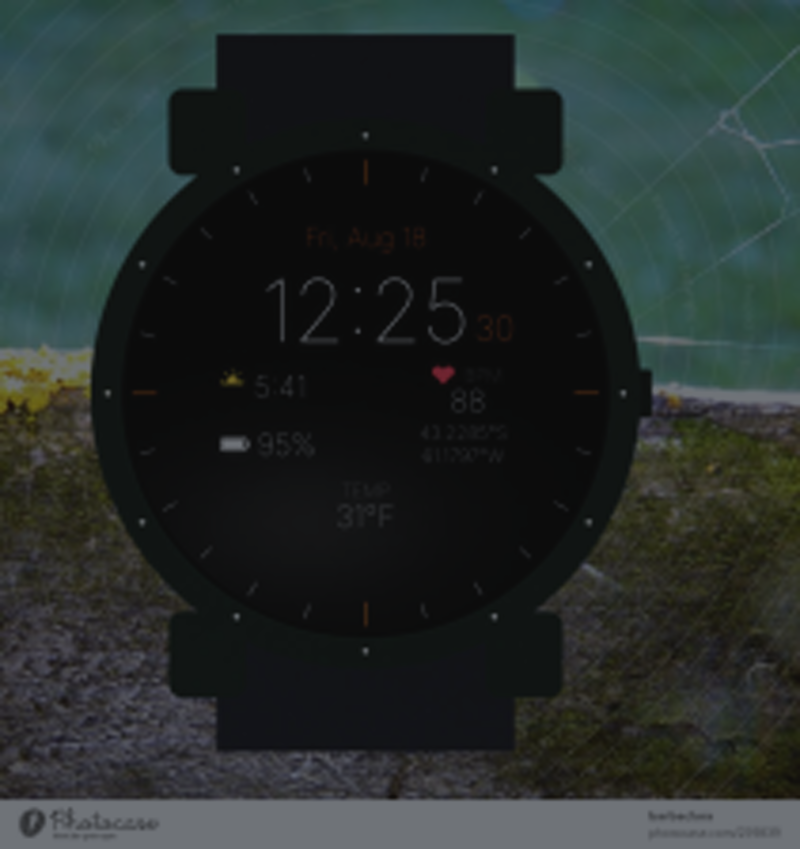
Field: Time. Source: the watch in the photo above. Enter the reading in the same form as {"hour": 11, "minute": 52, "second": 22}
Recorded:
{"hour": 12, "minute": 25, "second": 30}
